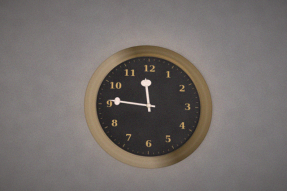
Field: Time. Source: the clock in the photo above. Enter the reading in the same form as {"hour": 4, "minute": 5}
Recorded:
{"hour": 11, "minute": 46}
